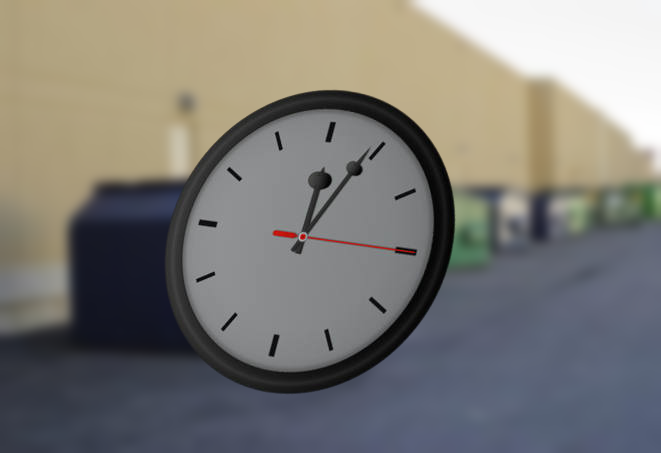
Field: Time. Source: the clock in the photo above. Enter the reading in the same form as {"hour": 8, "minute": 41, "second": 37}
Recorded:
{"hour": 12, "minute": 4, "second": 15}
